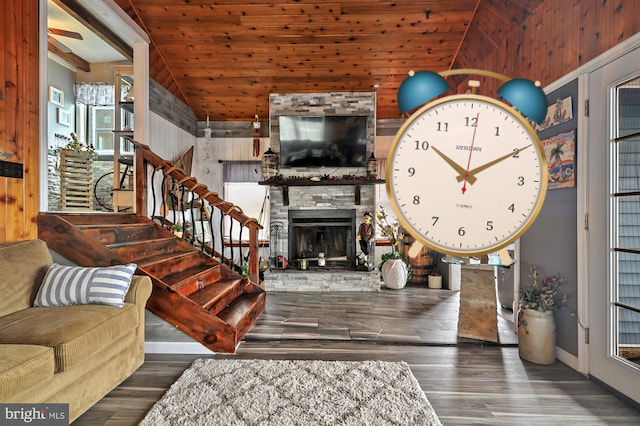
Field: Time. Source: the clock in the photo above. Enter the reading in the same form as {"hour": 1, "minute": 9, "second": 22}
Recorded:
{"hour": 10, "minute": 10, "second": 1}
